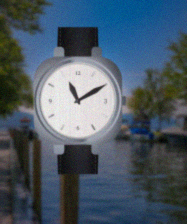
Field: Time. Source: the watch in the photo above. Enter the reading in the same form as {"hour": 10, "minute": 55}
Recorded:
{"hour": 11, "minute": 10}
